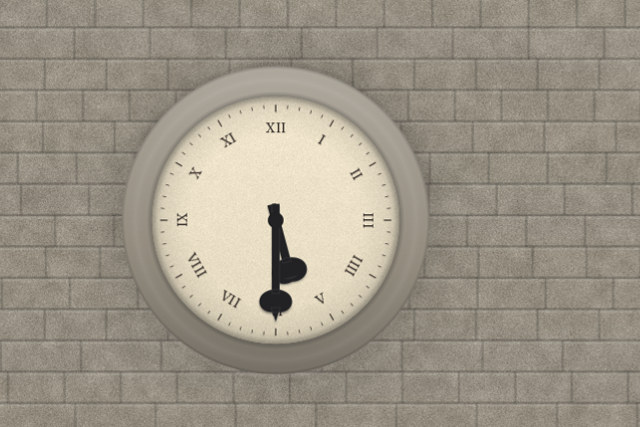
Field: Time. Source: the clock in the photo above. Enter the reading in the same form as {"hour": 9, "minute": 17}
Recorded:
{"hour": 5, "minute": 30}
